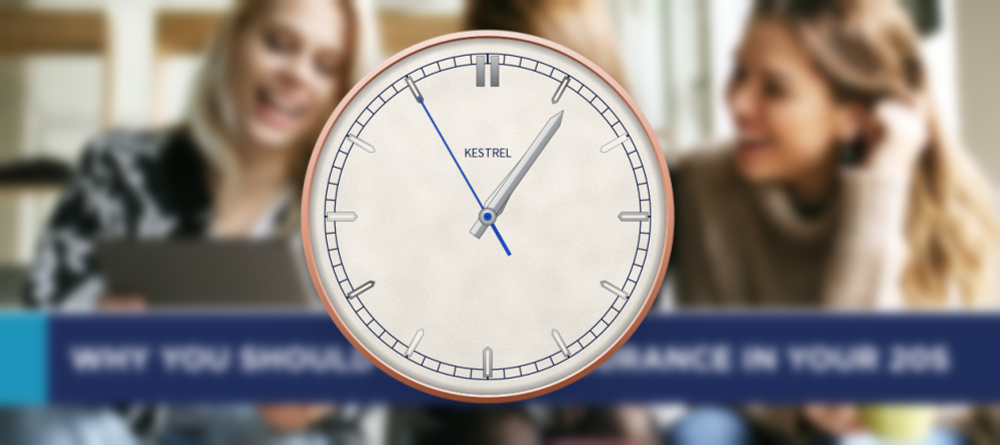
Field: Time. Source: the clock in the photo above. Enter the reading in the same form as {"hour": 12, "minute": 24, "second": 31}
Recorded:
{"hour": 1, "minute": 5, "second": 55}
